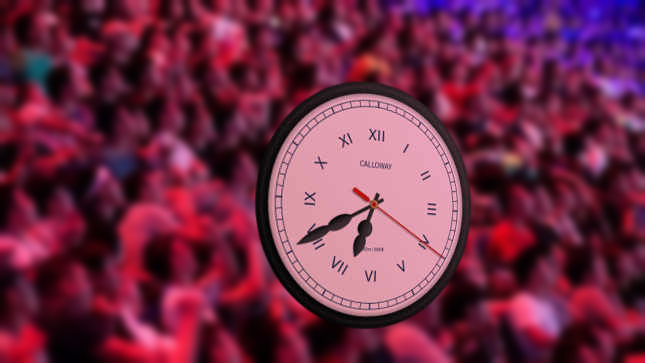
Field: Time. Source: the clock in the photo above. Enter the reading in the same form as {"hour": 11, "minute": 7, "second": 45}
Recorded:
{"hour": 6, "minute": 40, "second": 20}
